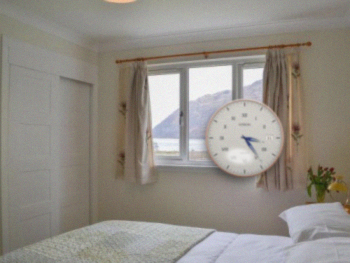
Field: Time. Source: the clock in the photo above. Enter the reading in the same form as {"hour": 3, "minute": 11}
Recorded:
{"hour": 3, "minute": 24}
